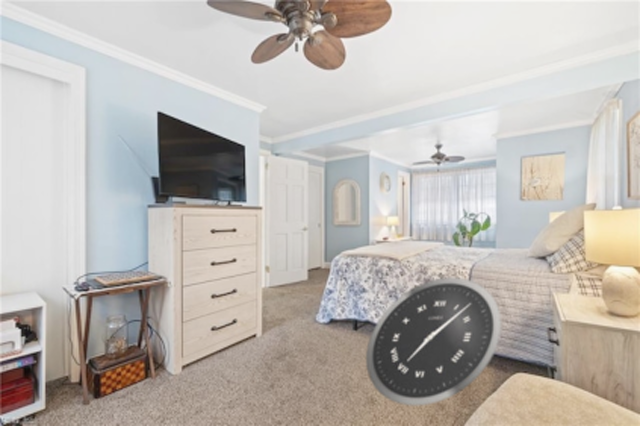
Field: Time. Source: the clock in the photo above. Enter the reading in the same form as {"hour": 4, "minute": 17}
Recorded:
{"hour": 7, "minute": 7}
